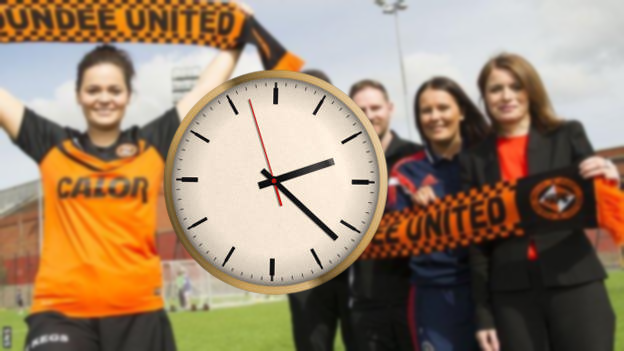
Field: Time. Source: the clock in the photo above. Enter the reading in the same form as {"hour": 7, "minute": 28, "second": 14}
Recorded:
{"hour": 2, "minute": 21, "second": 57}
